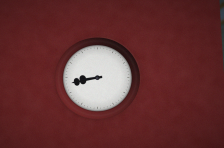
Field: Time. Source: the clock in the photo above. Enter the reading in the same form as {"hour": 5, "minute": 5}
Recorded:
{"hour": 8, "minute": 43}
